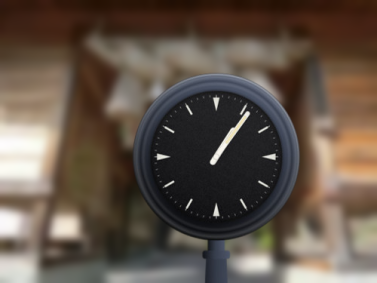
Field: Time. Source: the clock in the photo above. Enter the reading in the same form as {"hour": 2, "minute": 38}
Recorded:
{"hour": 1, "minute": 6}
